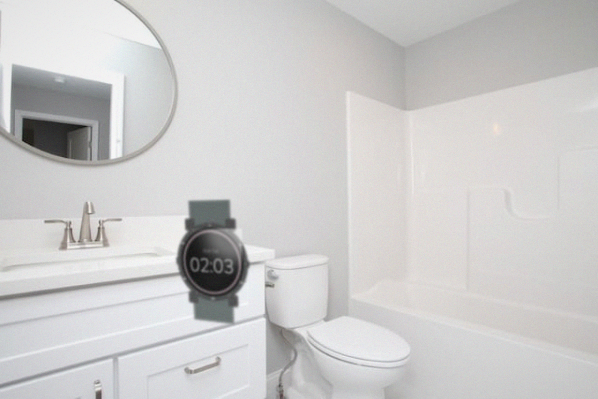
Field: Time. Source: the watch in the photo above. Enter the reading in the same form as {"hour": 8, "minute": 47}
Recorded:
{"hour": 2, "minute": 3}
